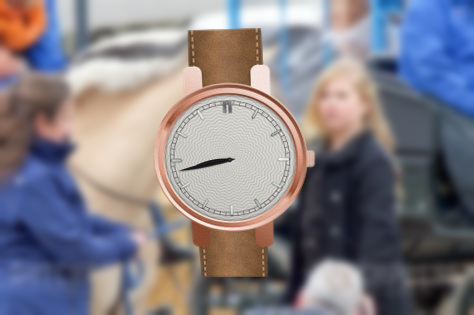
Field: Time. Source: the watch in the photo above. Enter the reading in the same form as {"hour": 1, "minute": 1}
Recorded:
{"hour": 8, "minute": 43}
